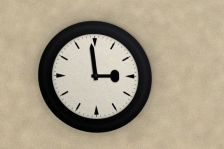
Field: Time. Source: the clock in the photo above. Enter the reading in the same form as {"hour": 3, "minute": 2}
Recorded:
{"hour": 2, "minute": 59}
